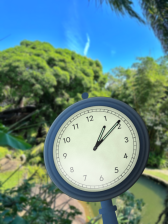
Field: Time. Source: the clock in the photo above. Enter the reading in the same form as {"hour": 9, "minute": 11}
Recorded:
{"hour": 1, "minute": 9}
